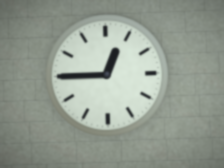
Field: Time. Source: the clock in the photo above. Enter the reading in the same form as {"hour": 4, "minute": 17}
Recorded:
{"hour": 12, "minute": 45}
